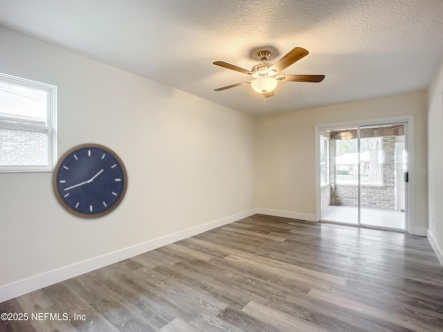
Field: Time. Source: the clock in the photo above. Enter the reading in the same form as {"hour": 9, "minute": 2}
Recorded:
{"hour": 1, "minute": 42}
